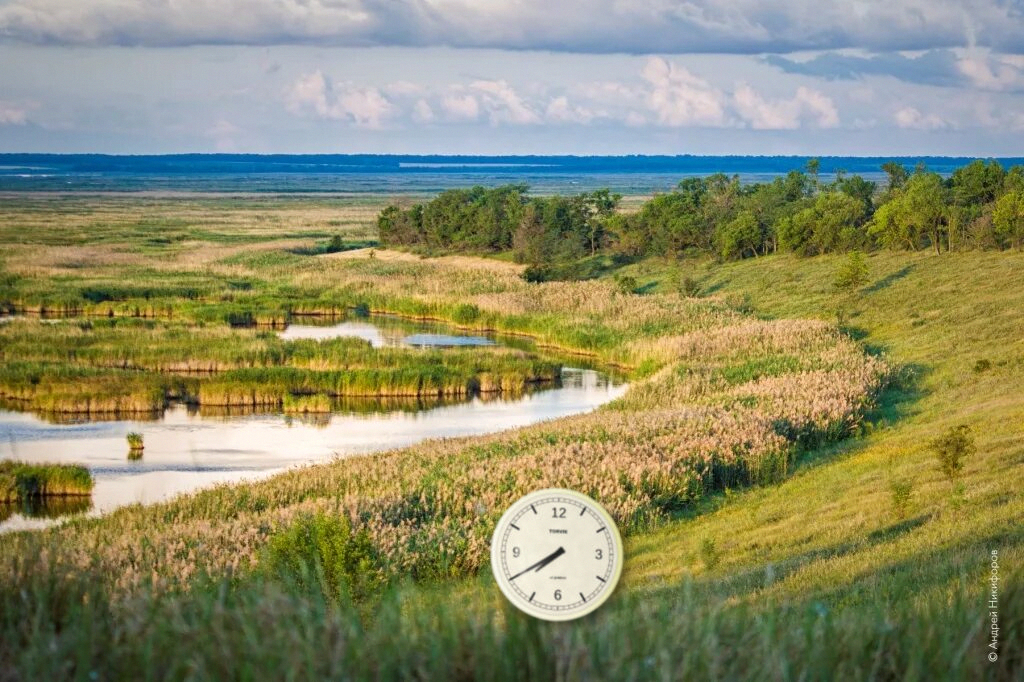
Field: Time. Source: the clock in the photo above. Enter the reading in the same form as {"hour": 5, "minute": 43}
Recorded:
{"hour": 7, "minute": 40}
